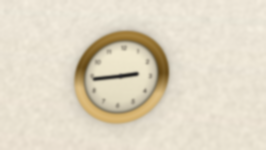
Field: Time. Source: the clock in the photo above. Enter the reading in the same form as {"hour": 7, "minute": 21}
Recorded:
{"hour": 2, "minute": 44}
